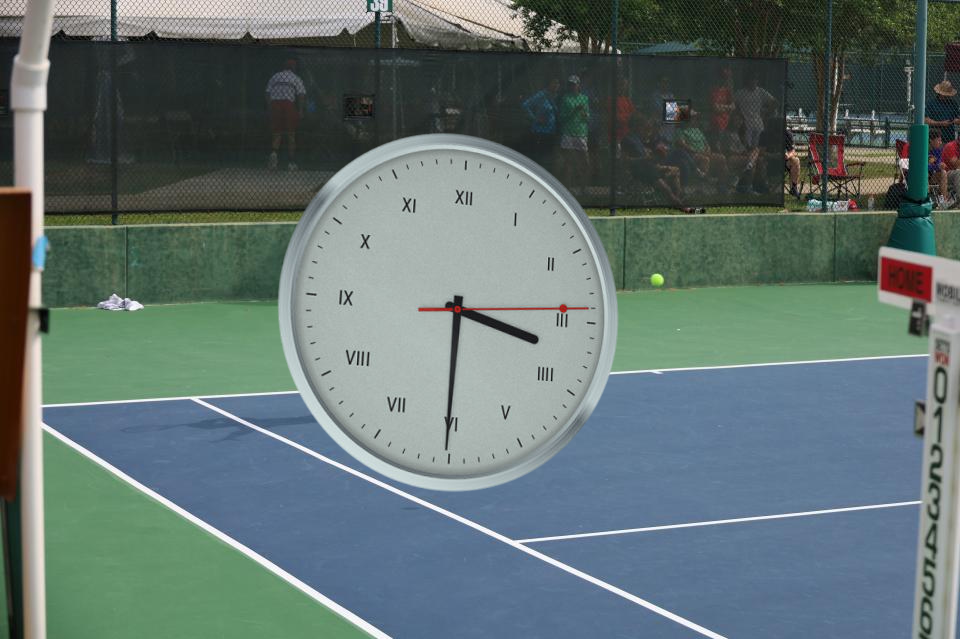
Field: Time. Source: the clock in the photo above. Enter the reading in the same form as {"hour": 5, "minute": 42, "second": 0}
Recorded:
{"hour": 3, "minute": 30, "second": 14}
